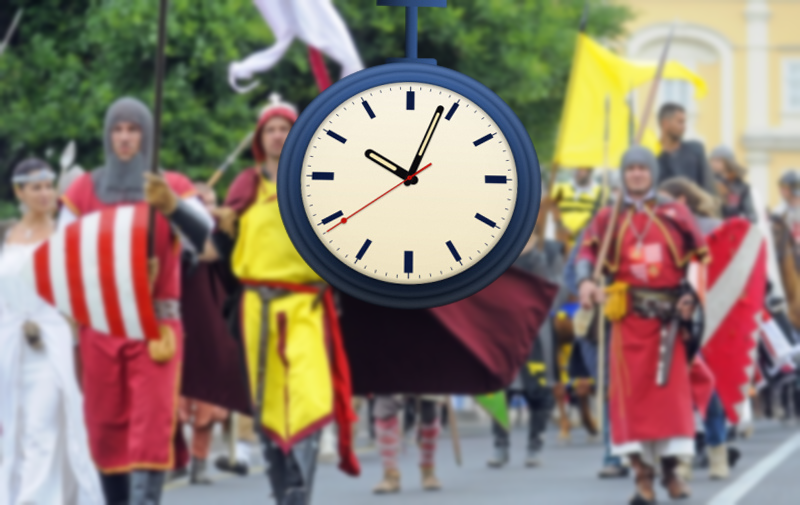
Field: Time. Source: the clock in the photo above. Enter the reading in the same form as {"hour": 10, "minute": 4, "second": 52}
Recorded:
{"hour": 10, "minute": 3, "second": 39}
